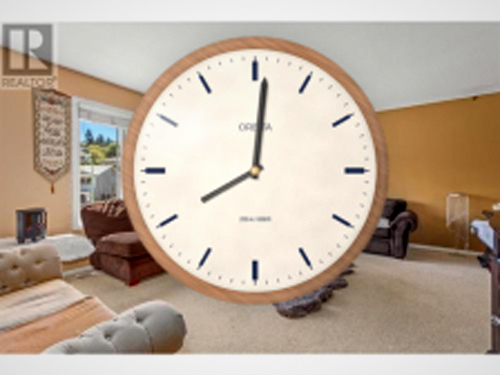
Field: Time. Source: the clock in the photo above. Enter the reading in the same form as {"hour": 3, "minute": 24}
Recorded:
{"hour": 8, "minute": 1}
